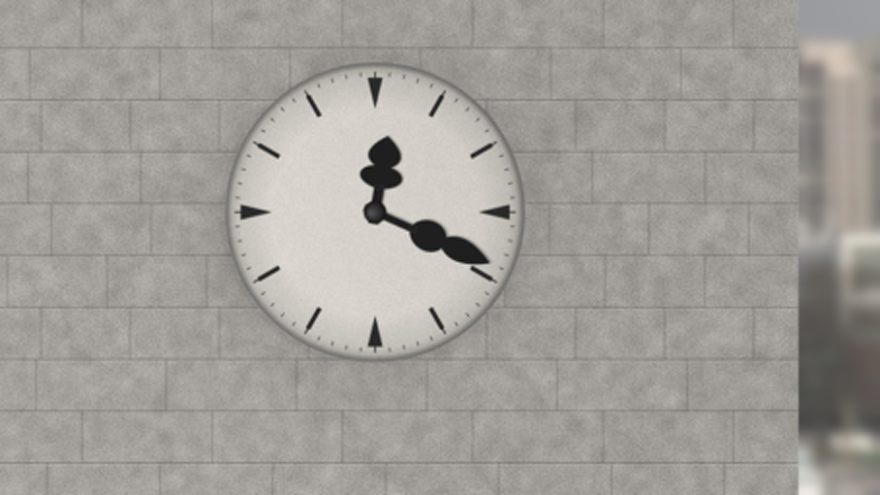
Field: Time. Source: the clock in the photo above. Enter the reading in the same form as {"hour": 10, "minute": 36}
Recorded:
{"hour": 12, "minute": 19}
